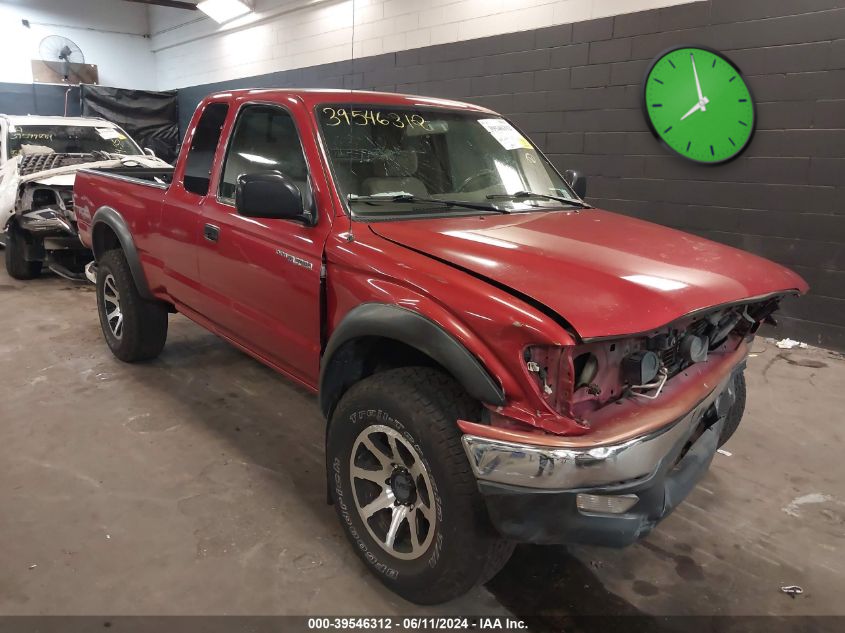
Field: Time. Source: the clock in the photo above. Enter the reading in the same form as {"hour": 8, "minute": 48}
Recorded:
{"hour": 8, "minute": 0}
